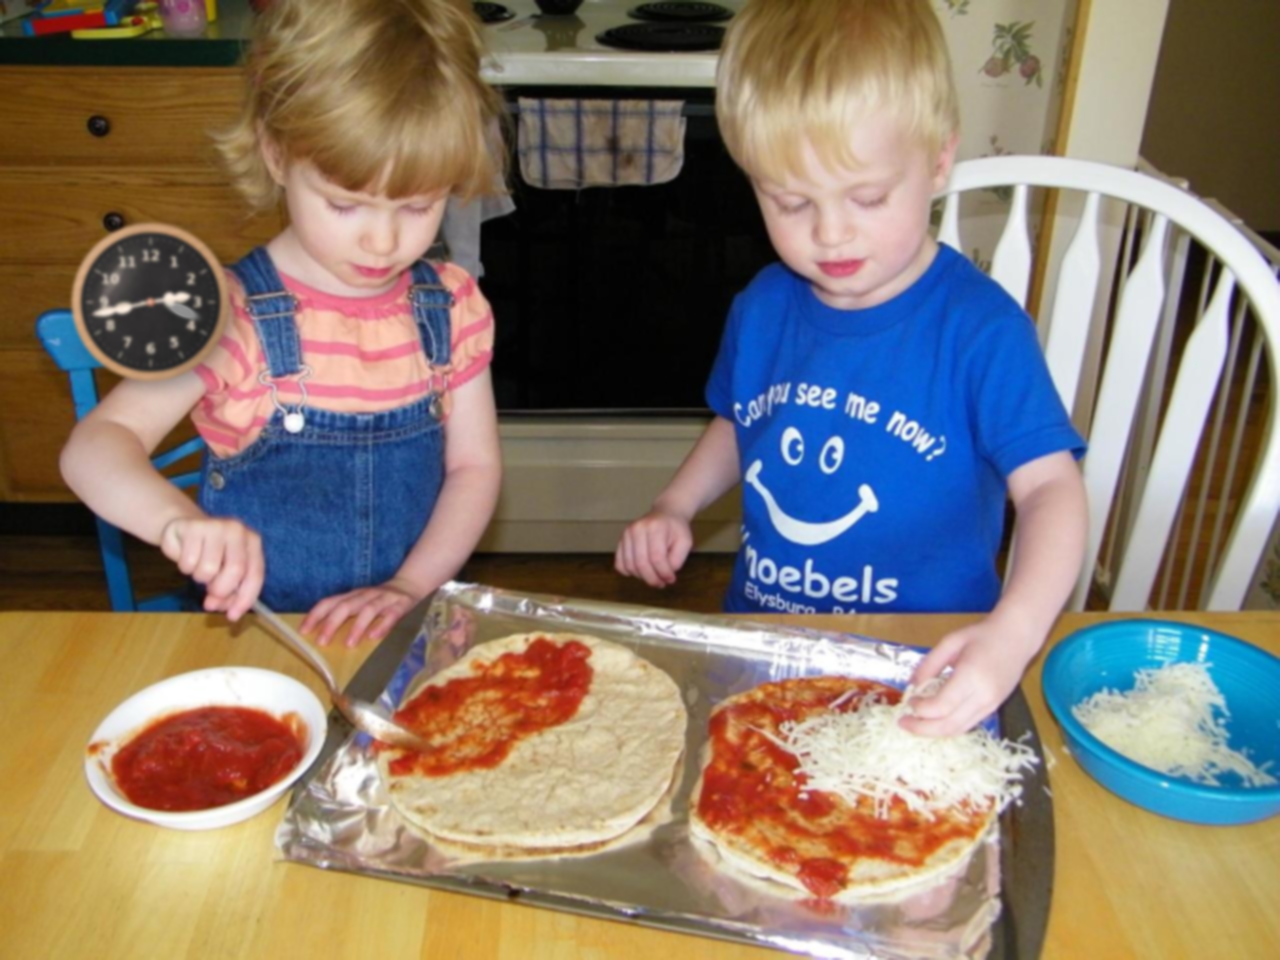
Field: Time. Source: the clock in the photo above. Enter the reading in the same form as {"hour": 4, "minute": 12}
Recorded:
{"hour": 2, "minute": 43}
